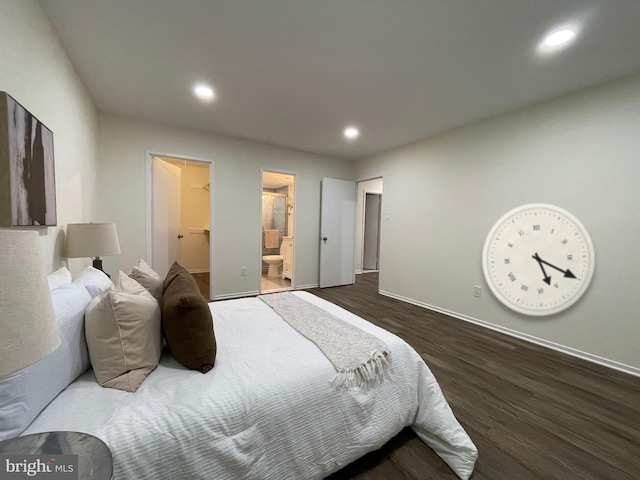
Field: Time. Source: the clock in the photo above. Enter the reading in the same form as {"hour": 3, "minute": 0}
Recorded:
{"hour": 5, "minute": 20}
